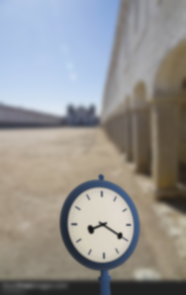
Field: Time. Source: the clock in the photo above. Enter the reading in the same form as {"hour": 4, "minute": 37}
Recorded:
{"hour": 8, "minute": 20}
